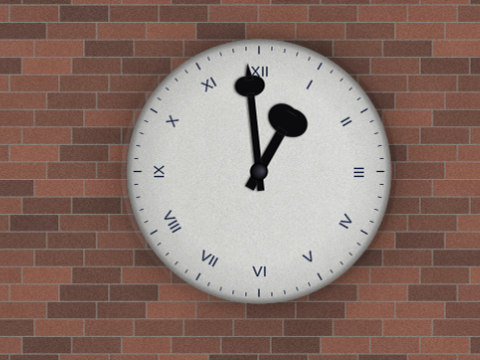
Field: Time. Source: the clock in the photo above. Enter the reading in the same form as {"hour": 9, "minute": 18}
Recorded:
{"hour": 12, "minute": 59}
